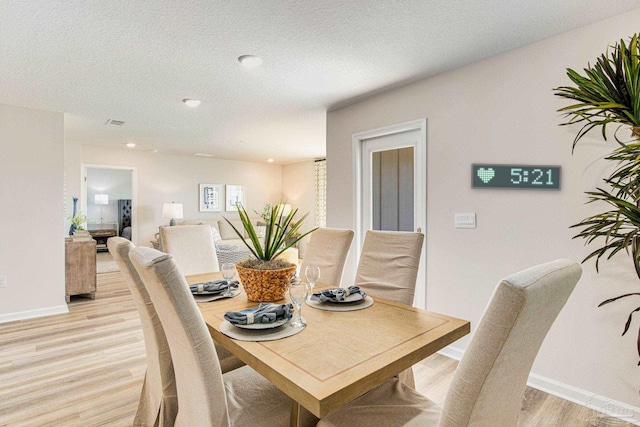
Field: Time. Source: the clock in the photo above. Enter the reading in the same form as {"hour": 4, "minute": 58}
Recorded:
{"hour": 5, "minute": 21}
